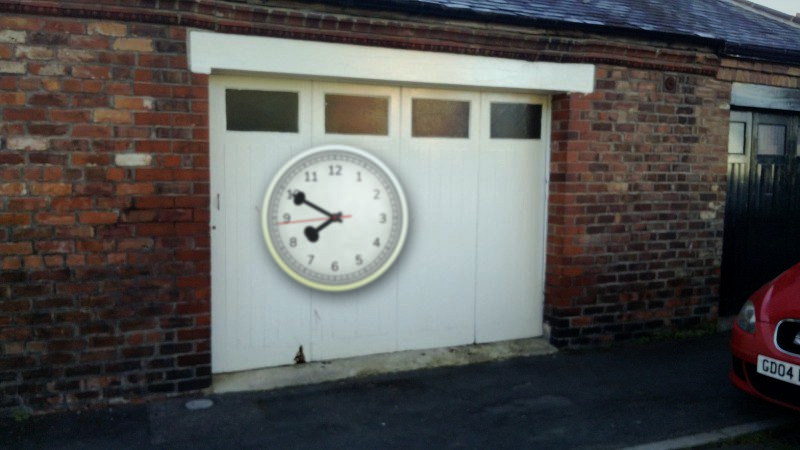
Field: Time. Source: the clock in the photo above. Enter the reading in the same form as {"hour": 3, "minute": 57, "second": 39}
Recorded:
{"hour": 7, "minute": 49, "second": 44}
